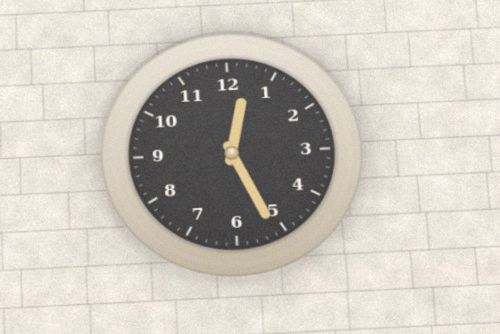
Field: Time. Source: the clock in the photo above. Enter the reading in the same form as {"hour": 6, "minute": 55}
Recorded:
{"hour": 12, "minute": 26}
